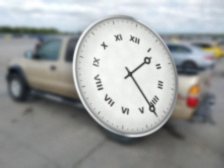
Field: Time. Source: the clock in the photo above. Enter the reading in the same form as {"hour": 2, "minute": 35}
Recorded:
{"hour": 1, "minute": 22}
